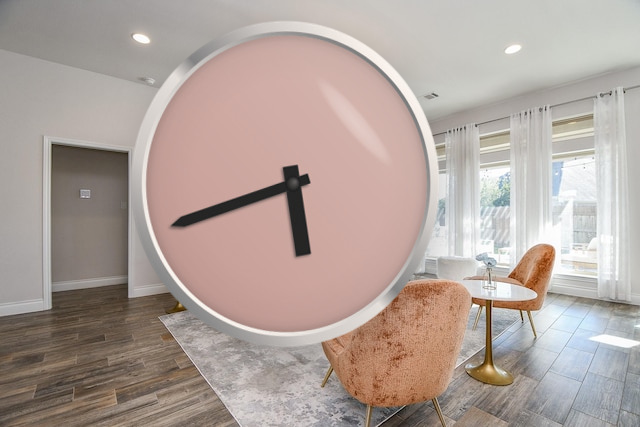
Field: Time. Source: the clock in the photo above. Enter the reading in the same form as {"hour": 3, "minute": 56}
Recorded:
{"hour": 5, "minute": 42}
